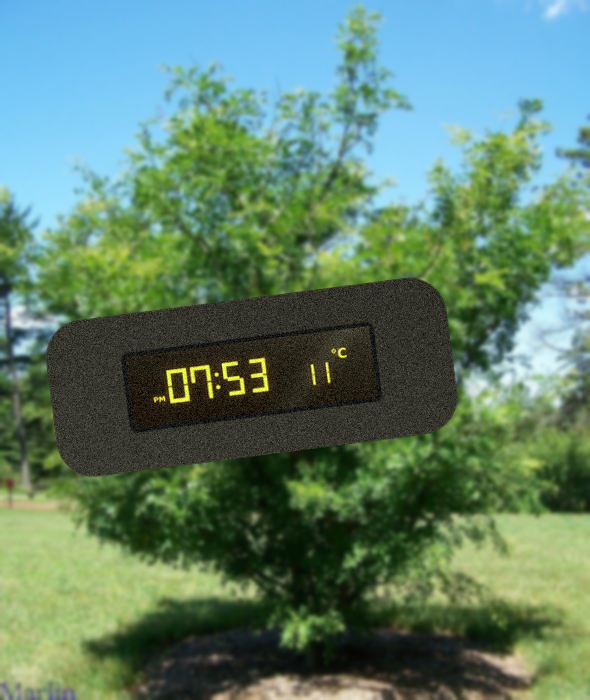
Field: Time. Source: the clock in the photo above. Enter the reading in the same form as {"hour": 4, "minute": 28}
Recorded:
{"hour": 7, "minute": 53}
